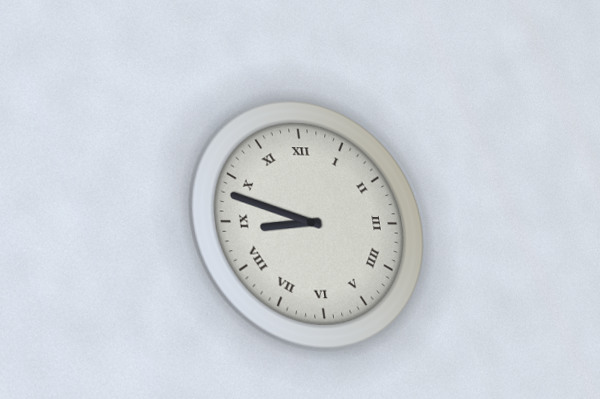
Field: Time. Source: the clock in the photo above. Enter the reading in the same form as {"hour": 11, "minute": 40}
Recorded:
{"hour": 8, "minute": 48}
